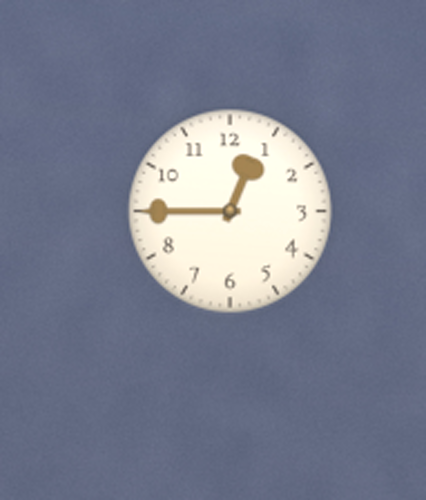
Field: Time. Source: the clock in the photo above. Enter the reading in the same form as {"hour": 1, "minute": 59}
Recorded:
{"hour": 12, "minute": 45}
